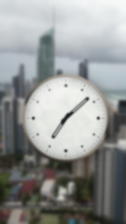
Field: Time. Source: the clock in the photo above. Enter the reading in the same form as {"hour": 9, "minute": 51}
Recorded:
{"hour": 7, "minute": 8}
